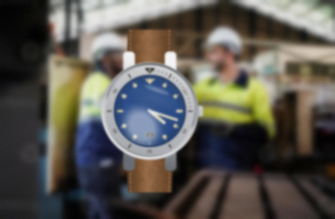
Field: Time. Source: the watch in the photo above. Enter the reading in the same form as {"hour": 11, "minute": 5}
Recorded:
{"hour": 4, "minute": 18}
